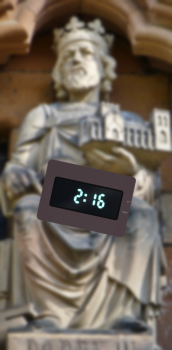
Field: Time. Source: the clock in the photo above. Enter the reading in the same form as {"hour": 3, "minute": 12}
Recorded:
{"hour": 2, "minute": 16}
